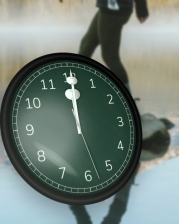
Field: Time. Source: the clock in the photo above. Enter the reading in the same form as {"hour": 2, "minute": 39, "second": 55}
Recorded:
{"hour": 12, "minute": 0, "second": 28}
